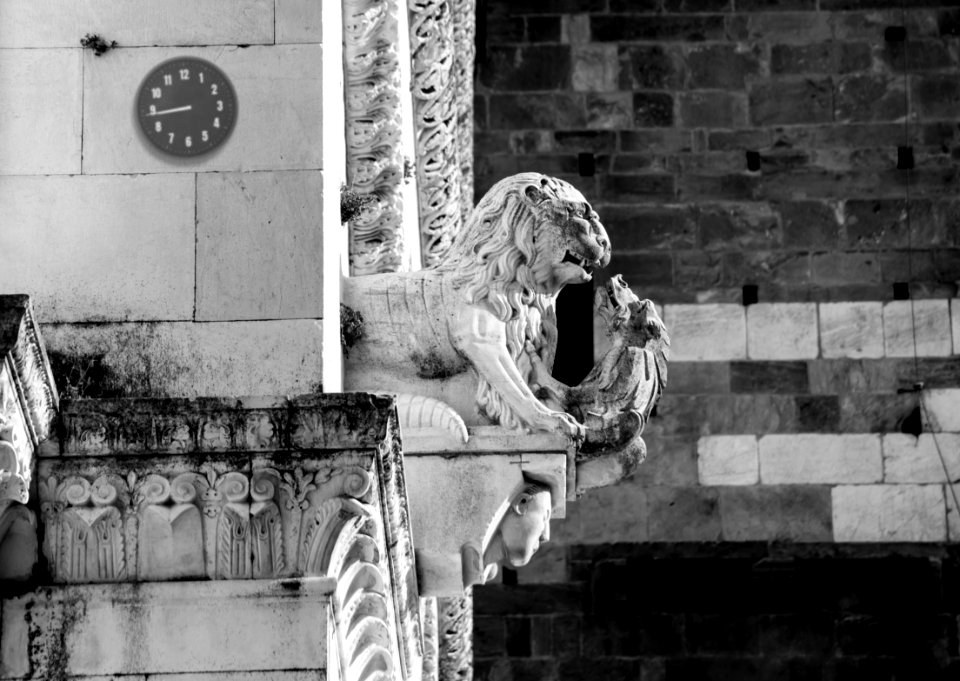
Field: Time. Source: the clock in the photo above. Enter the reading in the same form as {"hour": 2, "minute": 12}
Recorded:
{"hour": 8, "minute": 44}
